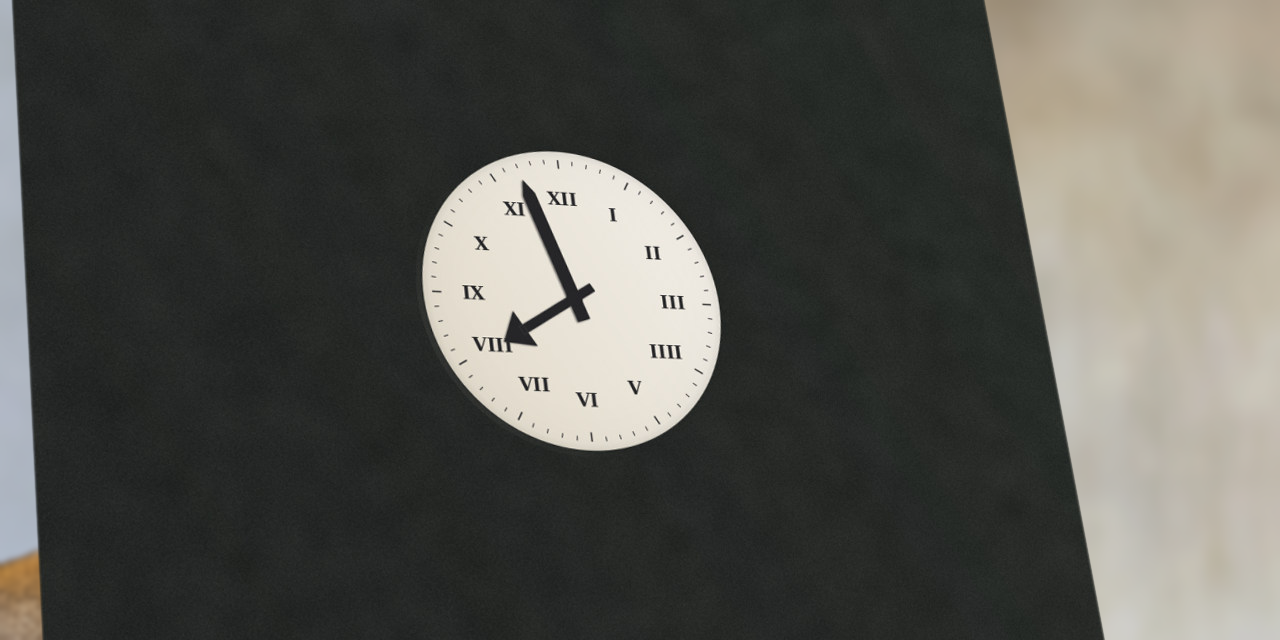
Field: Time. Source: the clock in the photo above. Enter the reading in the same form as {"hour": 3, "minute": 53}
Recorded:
{"hour": 7, "minute": 57}
